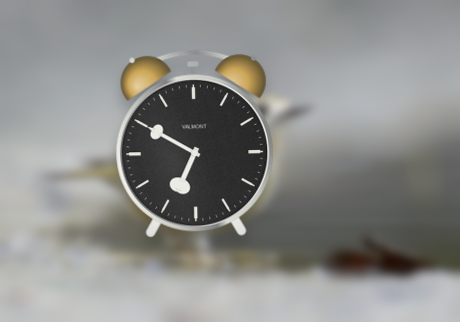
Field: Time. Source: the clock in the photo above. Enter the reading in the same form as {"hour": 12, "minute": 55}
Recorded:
{"hour": 6, "minute": 50}
